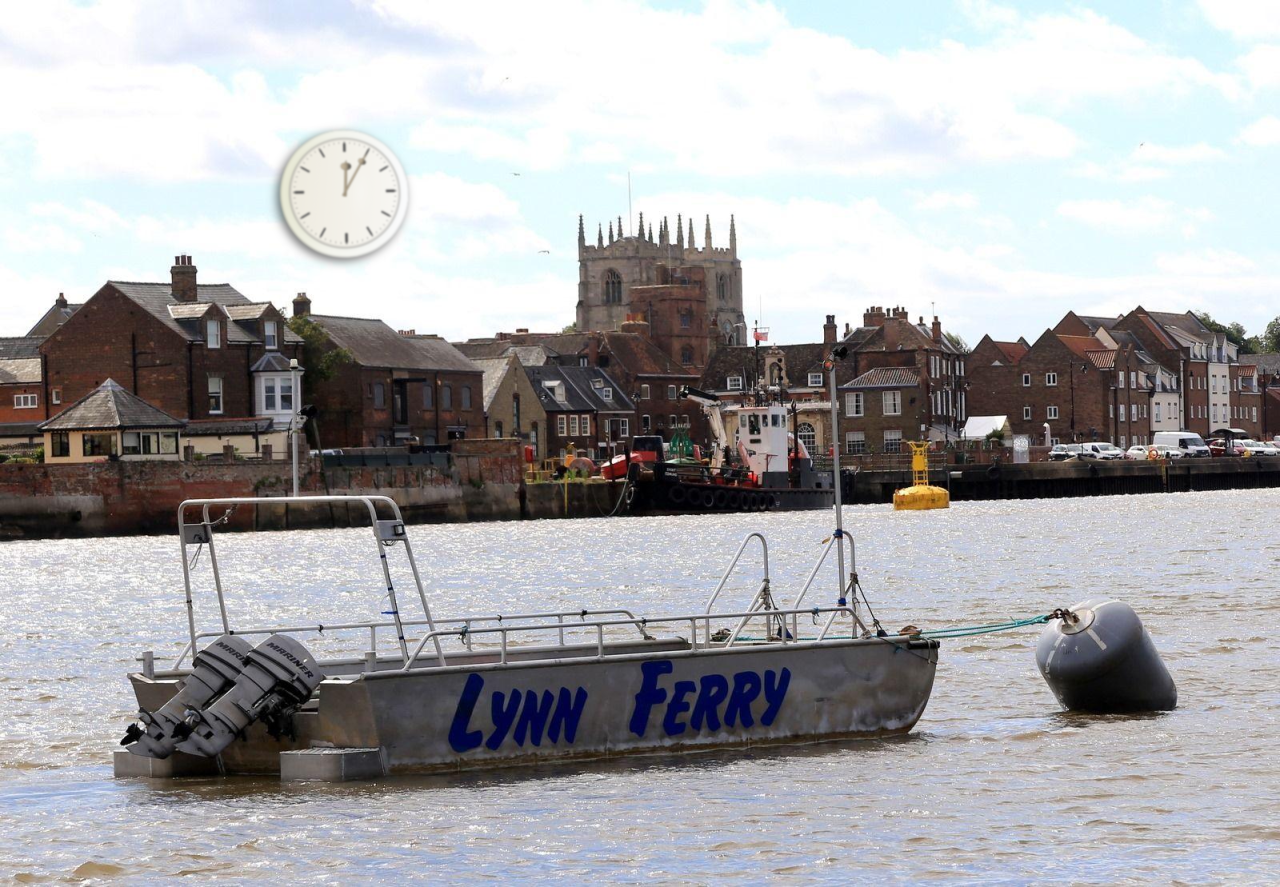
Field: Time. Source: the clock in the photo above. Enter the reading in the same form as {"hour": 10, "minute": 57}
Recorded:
{"hour": 12, "minute": 5}
